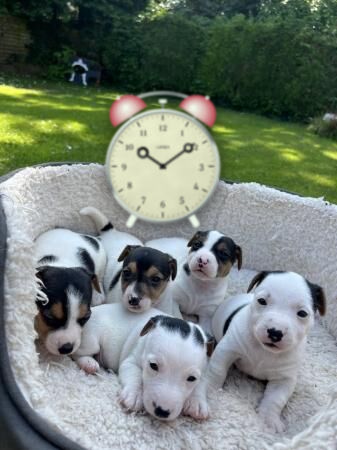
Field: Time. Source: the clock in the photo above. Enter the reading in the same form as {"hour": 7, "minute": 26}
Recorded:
{"hour": 10, "minute": 9}
